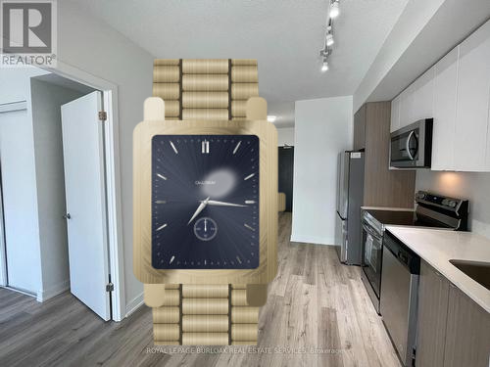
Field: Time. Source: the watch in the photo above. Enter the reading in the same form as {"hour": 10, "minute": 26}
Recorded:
{"hour": 7, "minute": 16}
